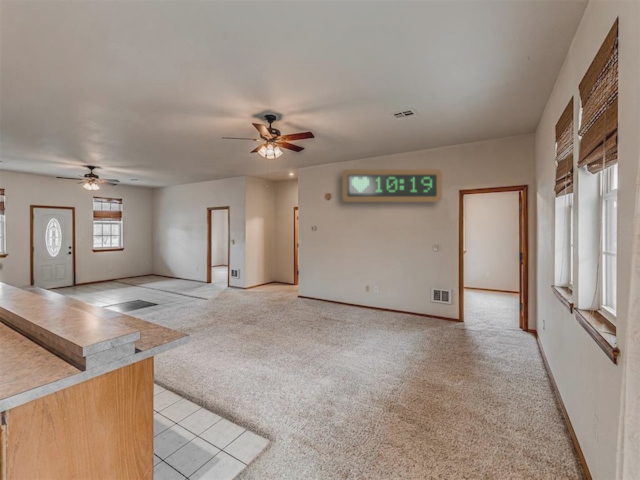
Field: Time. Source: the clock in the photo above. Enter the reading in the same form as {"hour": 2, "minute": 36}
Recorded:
{"hour": 10, "minute": 19}
